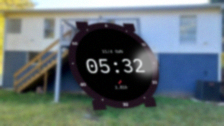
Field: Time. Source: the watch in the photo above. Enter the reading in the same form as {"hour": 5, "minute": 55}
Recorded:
{"hour": 5, "minute": 32}
